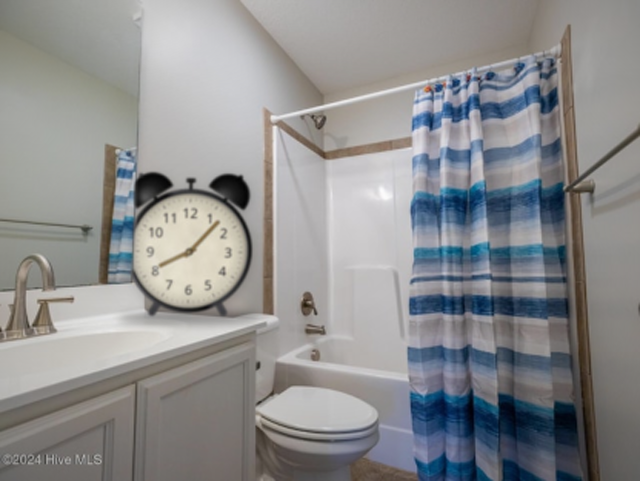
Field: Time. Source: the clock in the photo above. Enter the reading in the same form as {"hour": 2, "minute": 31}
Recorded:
{"hour": 8, "minute": 7}
